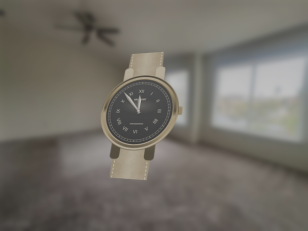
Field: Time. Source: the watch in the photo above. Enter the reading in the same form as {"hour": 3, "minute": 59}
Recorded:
{"hour": 11, "minute": 53}
